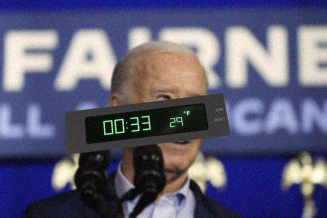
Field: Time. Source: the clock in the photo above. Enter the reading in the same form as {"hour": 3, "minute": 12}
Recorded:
{"hour": 0, "minute": 33}
